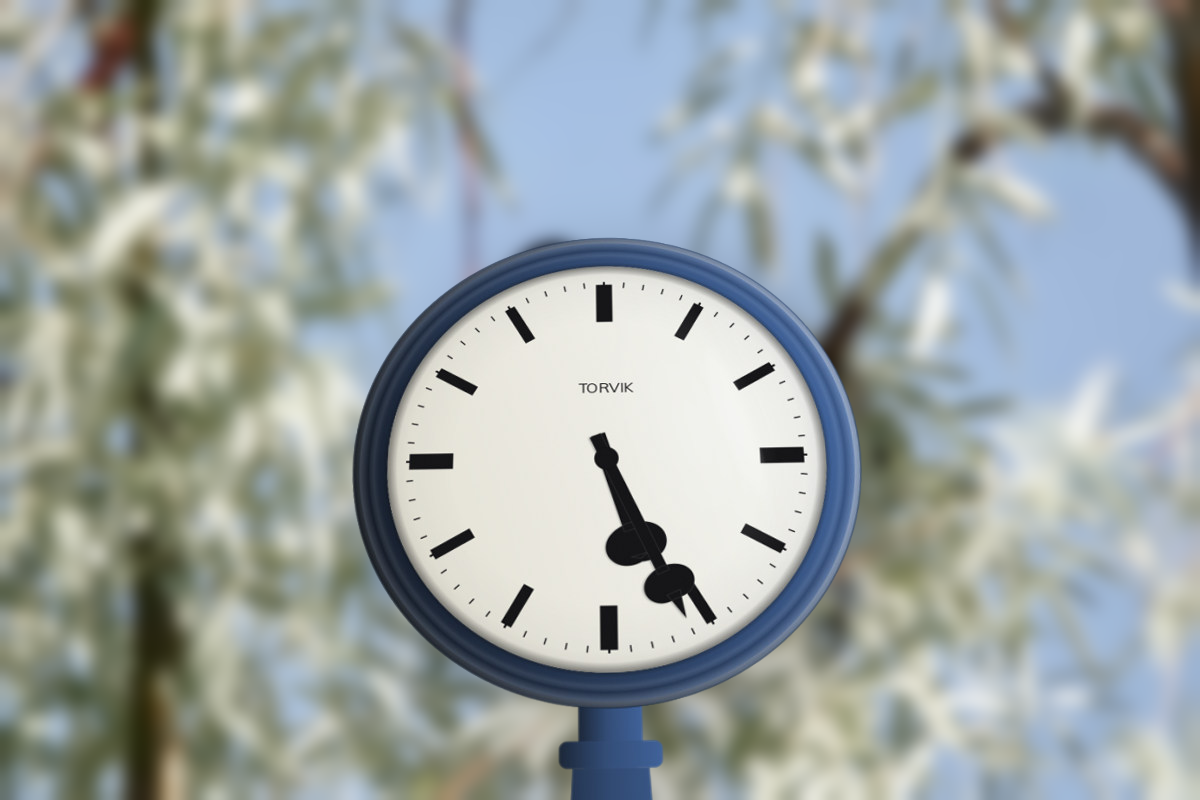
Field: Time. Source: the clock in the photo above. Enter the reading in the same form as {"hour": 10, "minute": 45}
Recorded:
{"hour": 5, "minute": 26}
